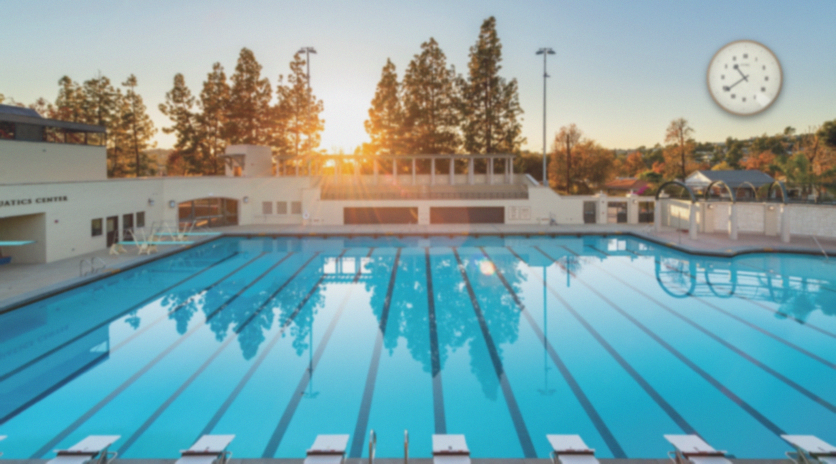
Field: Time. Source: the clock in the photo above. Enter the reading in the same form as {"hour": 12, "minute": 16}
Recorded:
{"hour": 10, "minute": 39}
